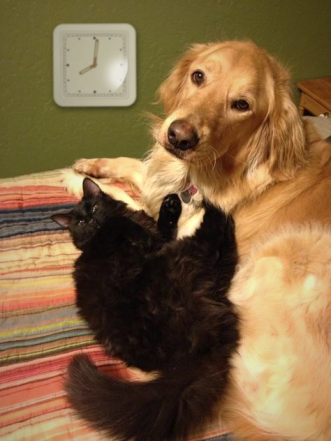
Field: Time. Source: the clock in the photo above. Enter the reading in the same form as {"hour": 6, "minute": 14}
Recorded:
{"hour": 8, "minute": 1}
